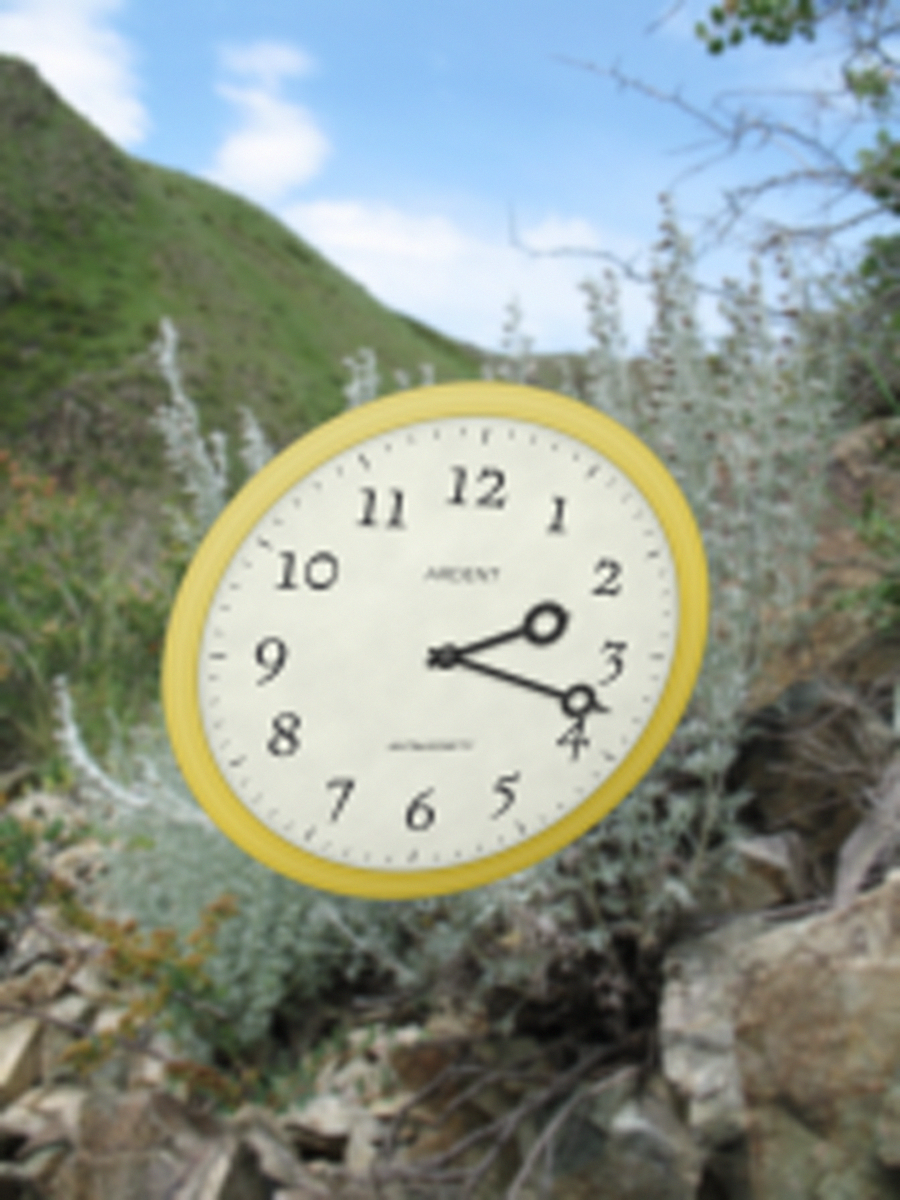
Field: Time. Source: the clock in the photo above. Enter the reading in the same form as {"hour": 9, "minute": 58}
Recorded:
{"hour": 2, "minute": 18}
